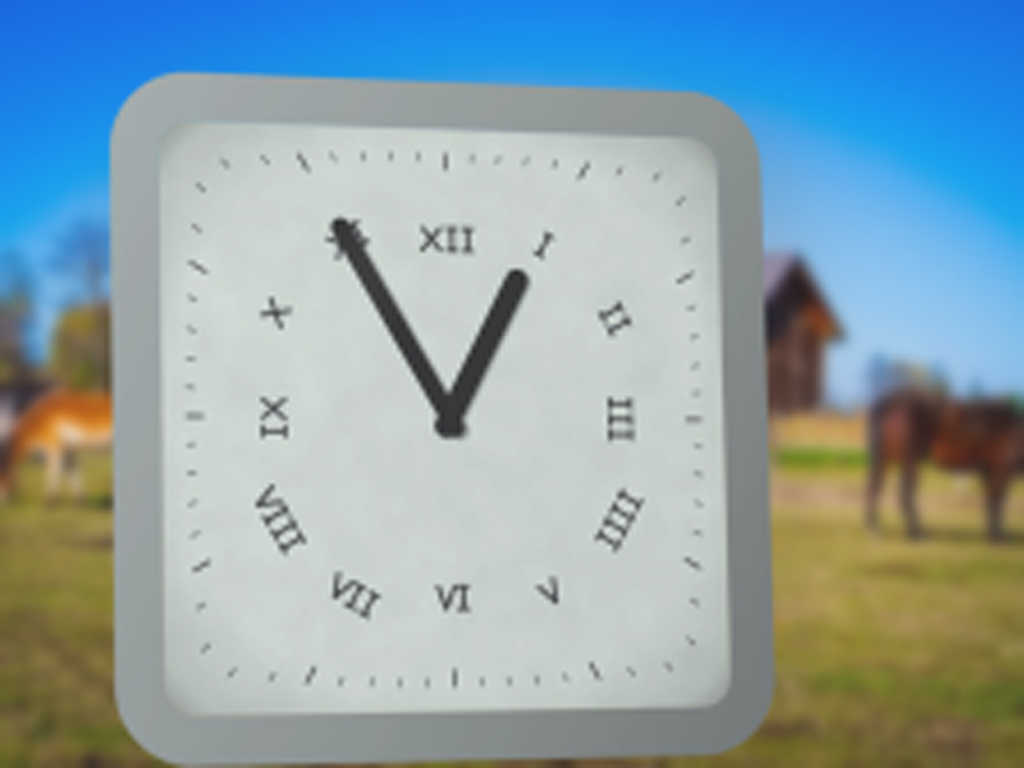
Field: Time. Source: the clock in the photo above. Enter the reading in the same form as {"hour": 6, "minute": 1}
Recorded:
{"hour": 12, "minute": 55}
